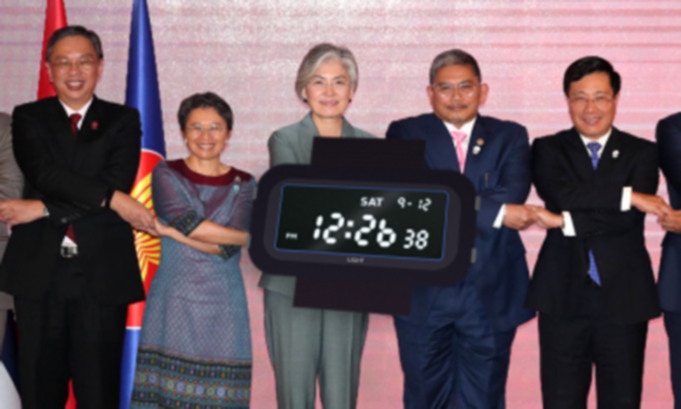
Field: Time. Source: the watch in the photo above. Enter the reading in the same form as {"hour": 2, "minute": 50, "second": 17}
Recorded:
{"hour": 12, "minute": 26, "second": 38}
